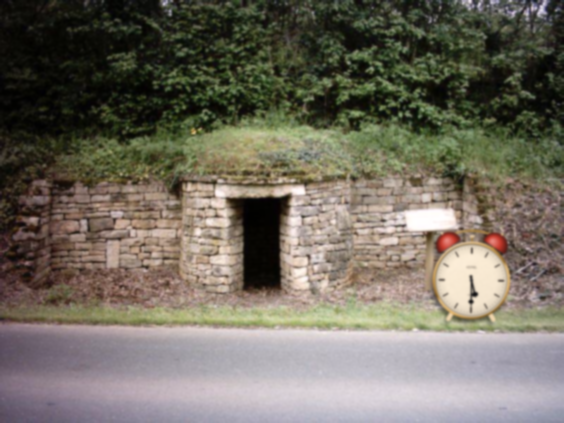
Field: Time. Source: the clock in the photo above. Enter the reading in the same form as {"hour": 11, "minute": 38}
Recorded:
{"hour": 5, "minute": 30}
